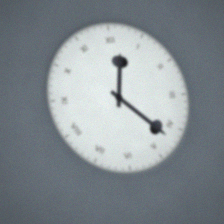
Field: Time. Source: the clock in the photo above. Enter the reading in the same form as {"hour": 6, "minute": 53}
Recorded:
{"hour": 12, "minute": 22}
